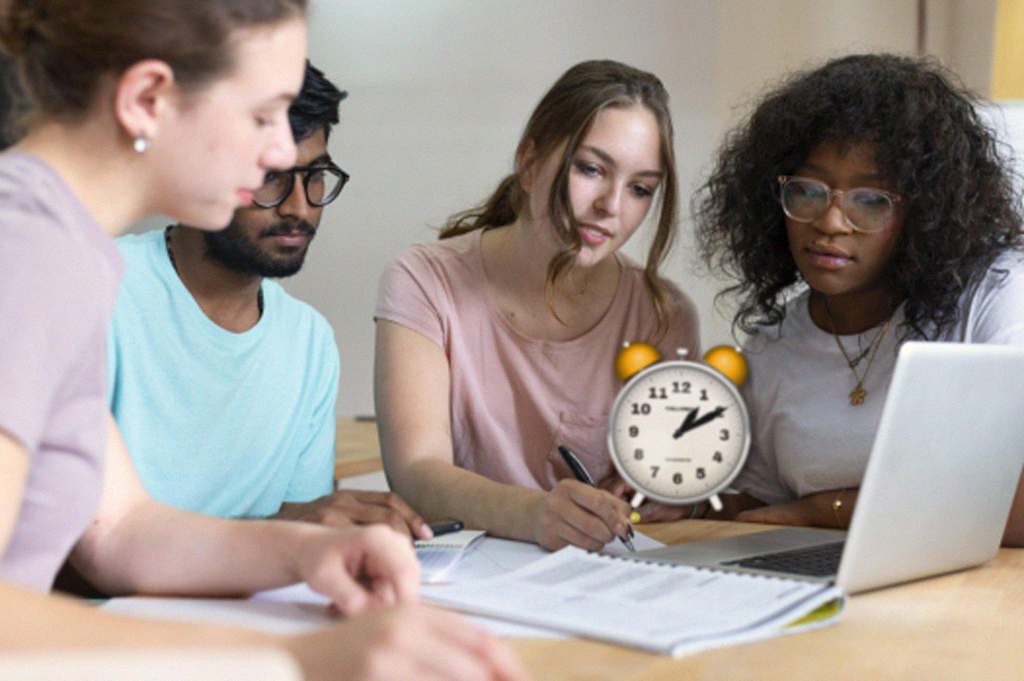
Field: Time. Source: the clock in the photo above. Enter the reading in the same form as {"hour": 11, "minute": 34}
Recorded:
{"hour": 1, "minute": 10}
